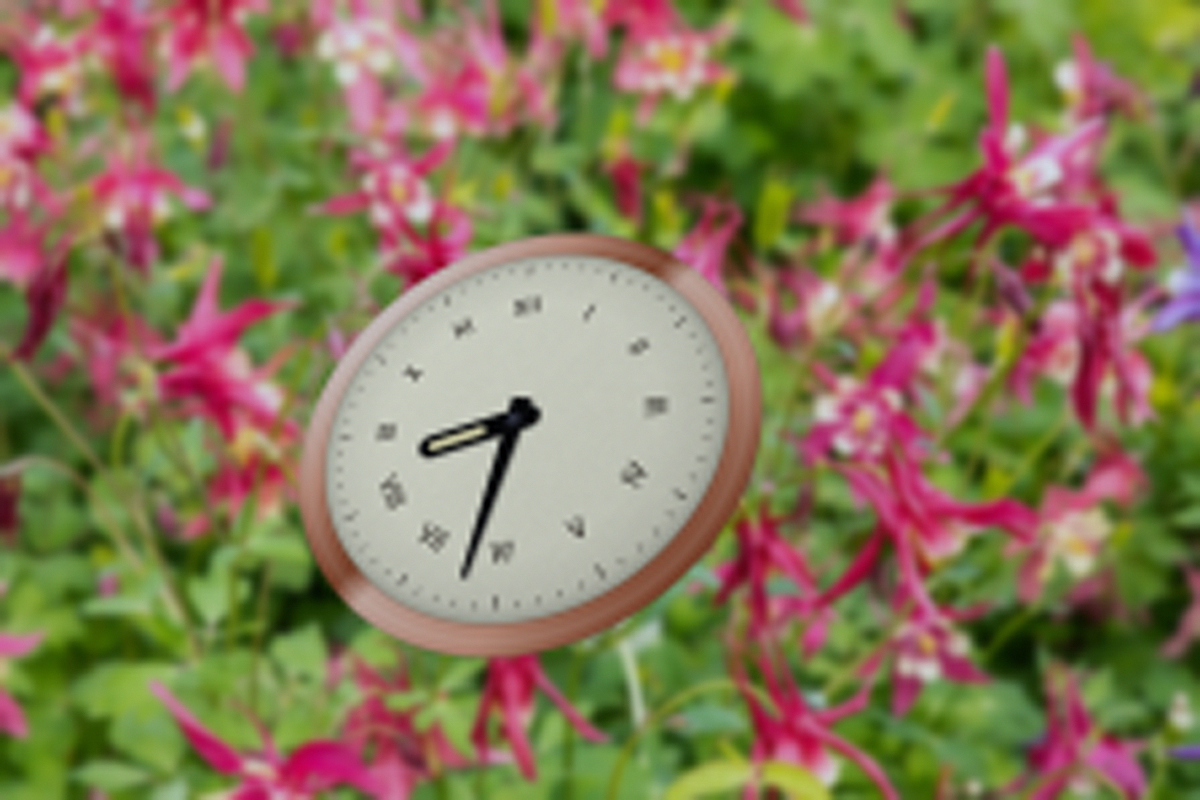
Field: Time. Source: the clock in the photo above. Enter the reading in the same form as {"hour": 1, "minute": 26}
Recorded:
{"hour": 8, "minute": 32}
